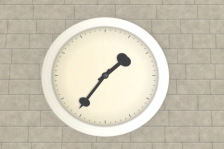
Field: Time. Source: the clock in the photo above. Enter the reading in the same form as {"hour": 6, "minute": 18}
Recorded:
{"hour": 1, "minute": 36}
